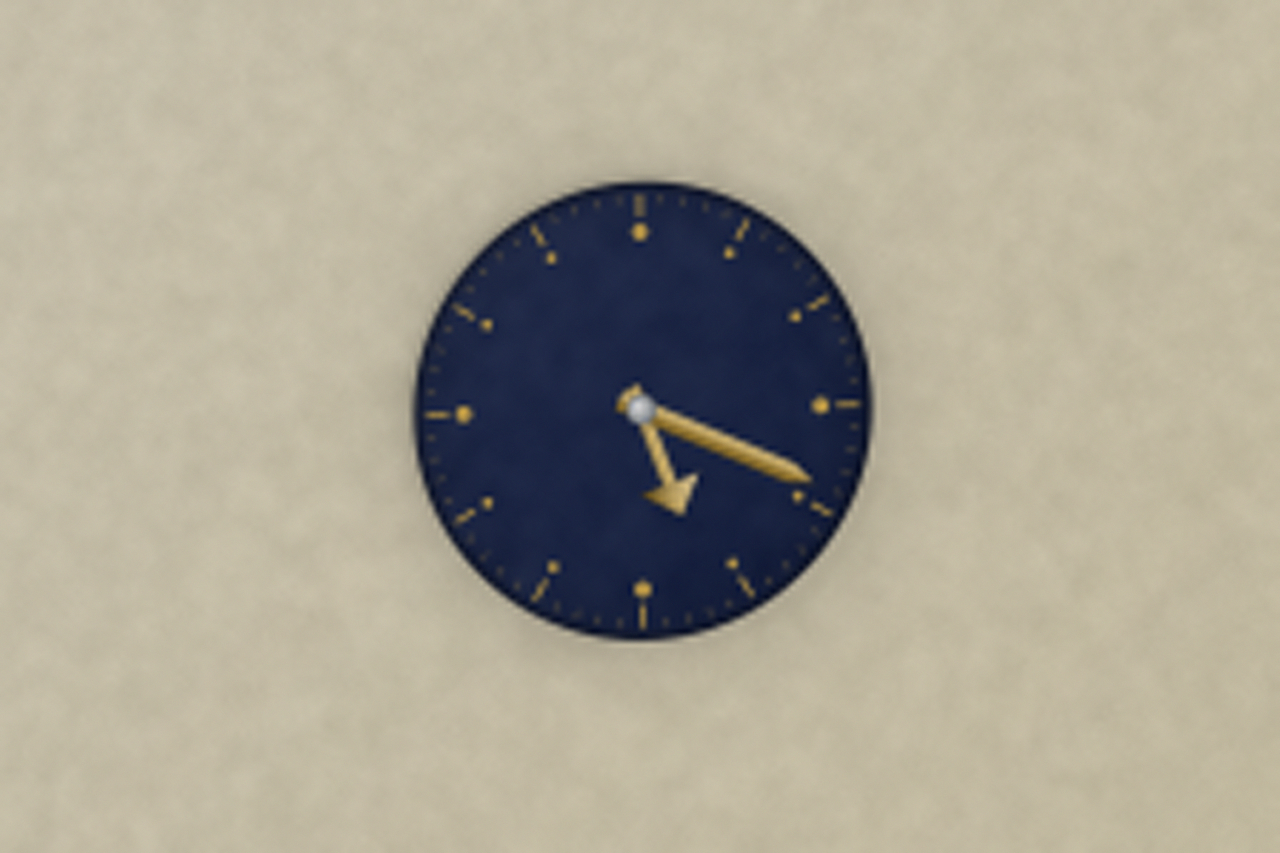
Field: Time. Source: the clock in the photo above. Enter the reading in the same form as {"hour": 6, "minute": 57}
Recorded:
{"hour": 5, "minute": 19}
